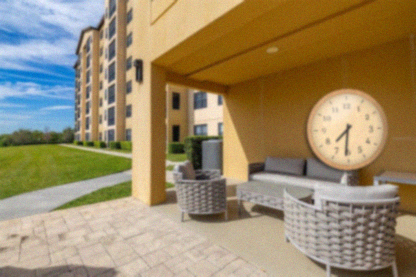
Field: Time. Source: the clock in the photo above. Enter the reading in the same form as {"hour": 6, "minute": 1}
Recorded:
{"hour": 7, "minute": 31}
